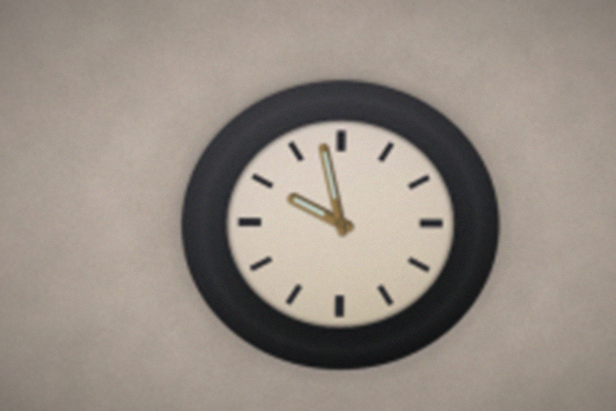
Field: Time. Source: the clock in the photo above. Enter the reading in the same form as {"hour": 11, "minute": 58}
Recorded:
{"hour": 9, "minute": 58}
